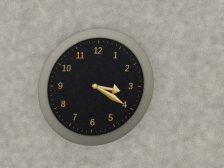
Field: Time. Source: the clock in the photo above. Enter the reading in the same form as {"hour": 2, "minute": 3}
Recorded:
{"hour": 3, "minute": 20}
